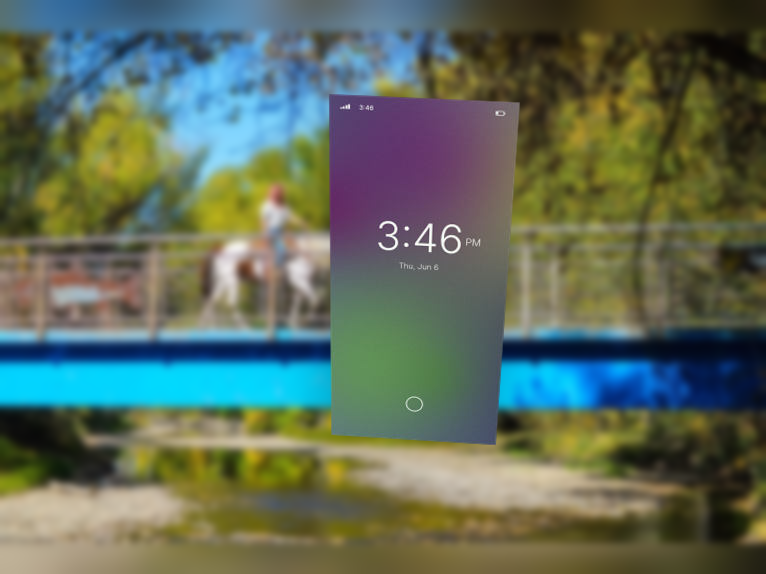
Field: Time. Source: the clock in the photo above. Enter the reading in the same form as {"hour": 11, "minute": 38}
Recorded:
{"hour": 3, "minute": 46}
